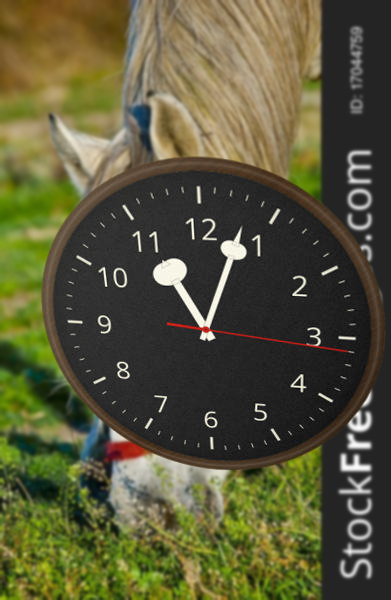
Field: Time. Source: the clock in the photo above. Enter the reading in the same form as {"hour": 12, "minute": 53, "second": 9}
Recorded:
{"hour": 11, "minute": 3, "second": 16}
